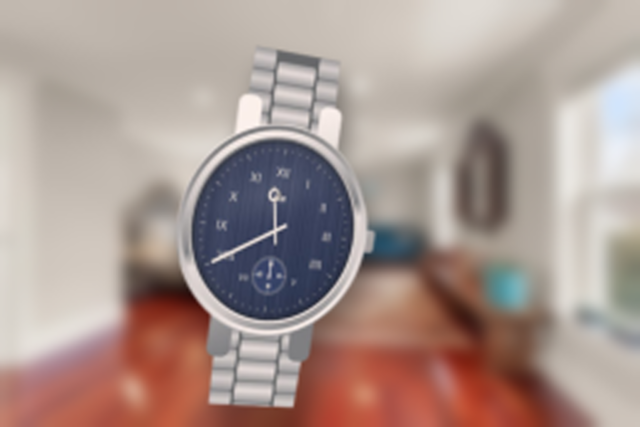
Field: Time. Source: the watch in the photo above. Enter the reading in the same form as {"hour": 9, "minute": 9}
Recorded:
{"hour": 11, "minute": 40}
